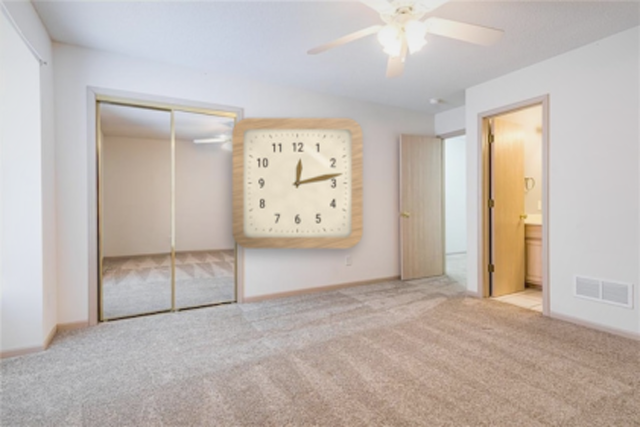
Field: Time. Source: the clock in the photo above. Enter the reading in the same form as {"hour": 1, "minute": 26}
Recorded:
{"hour": 12, "minute": 13}
